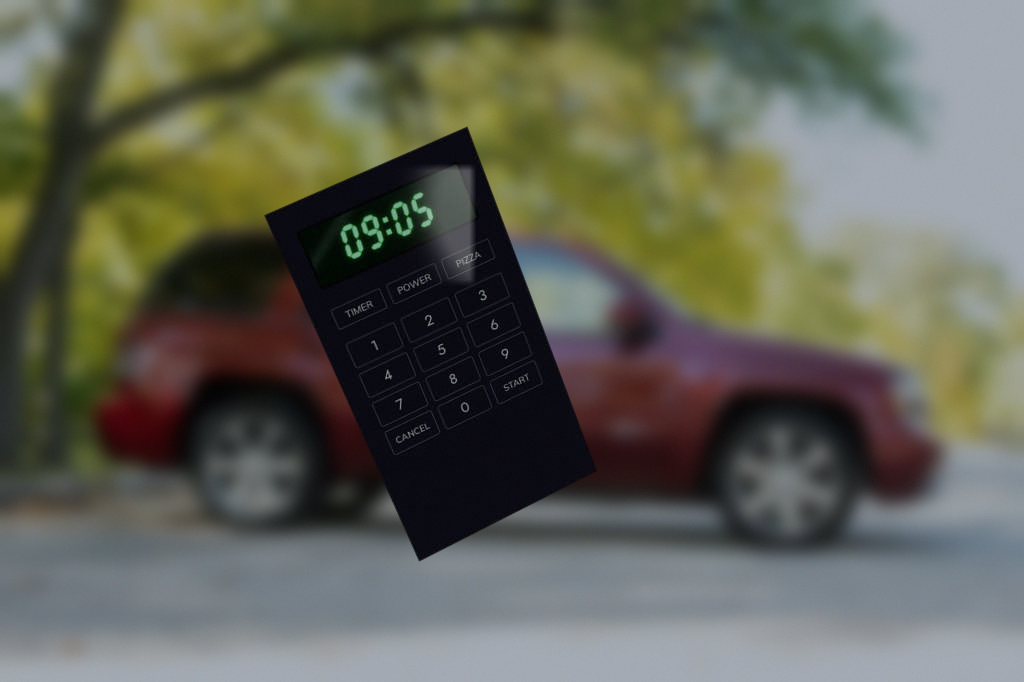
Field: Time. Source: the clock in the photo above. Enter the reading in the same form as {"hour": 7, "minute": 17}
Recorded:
{"hour": 9, "minute": 5}
